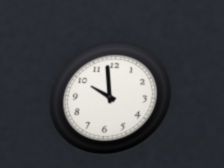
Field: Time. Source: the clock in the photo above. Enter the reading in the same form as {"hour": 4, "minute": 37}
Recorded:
{"hour": 9, "minute": 58}
